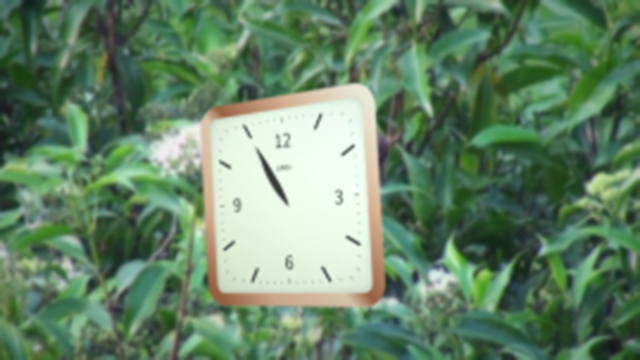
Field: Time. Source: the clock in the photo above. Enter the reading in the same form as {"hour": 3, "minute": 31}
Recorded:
{"hour": 10, "minute": 55}
